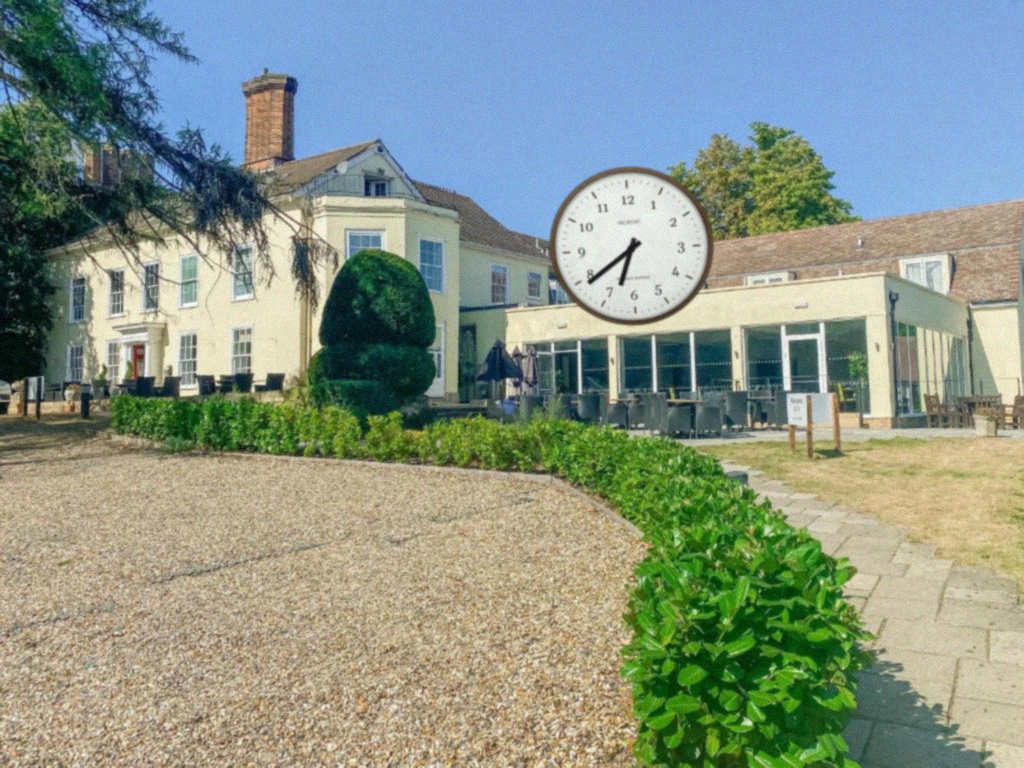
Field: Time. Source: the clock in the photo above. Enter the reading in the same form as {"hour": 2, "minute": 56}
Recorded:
{"hour": 6, "minute": 39}
